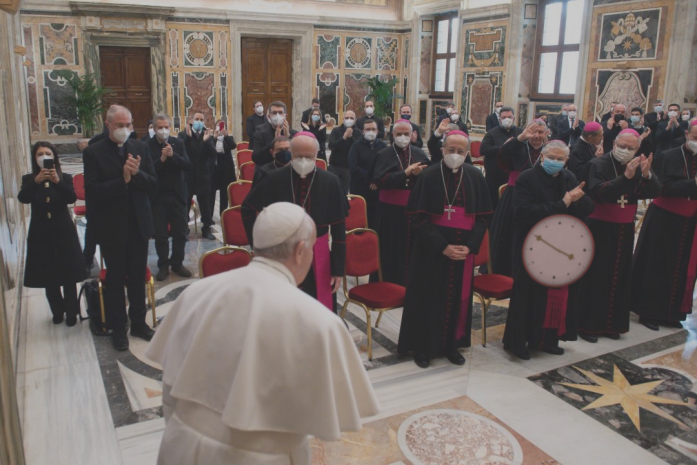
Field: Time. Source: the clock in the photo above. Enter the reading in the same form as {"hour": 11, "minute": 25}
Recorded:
{"hour": 3, "minute": 50}
